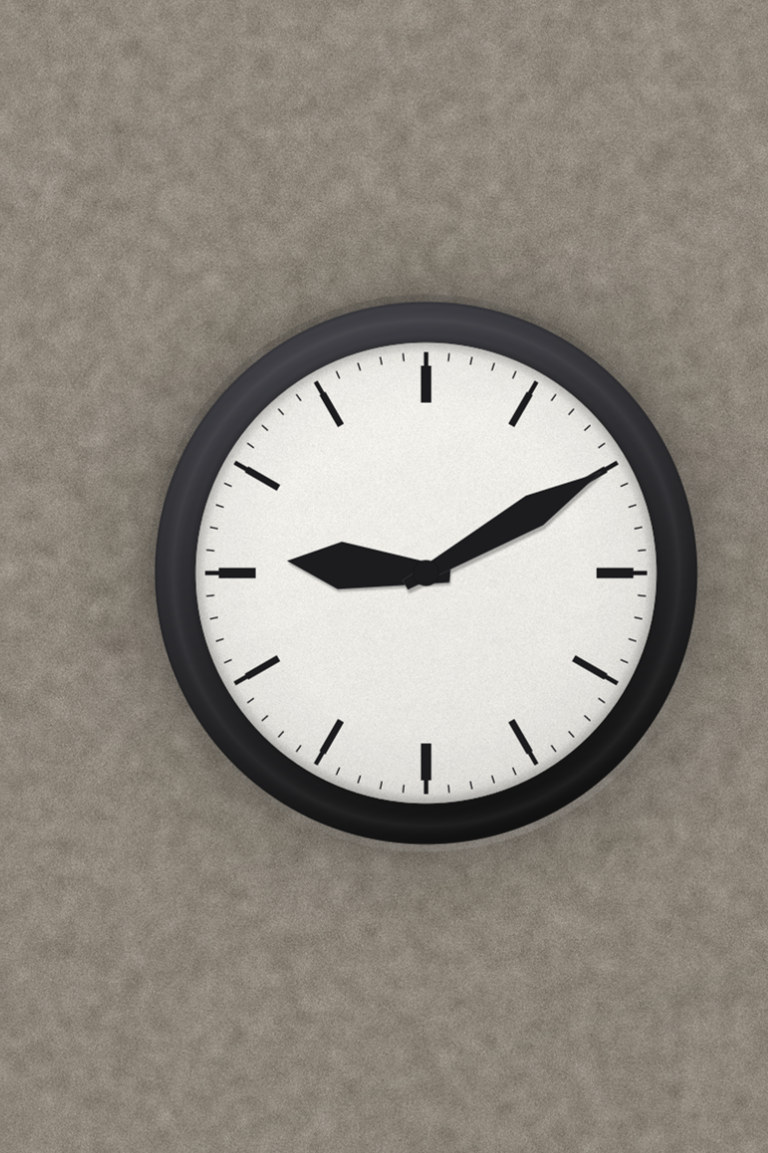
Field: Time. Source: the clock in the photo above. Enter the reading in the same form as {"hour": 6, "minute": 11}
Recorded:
{"hour": 9, "minute": 10}
